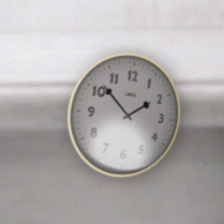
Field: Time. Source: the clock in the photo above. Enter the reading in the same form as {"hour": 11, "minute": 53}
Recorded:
{"hour": 1, "minute": 52}
